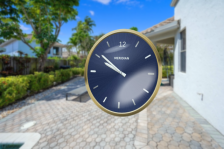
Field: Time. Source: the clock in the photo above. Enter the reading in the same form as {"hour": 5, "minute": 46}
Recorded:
{"hour": 9, "minute": 51}
